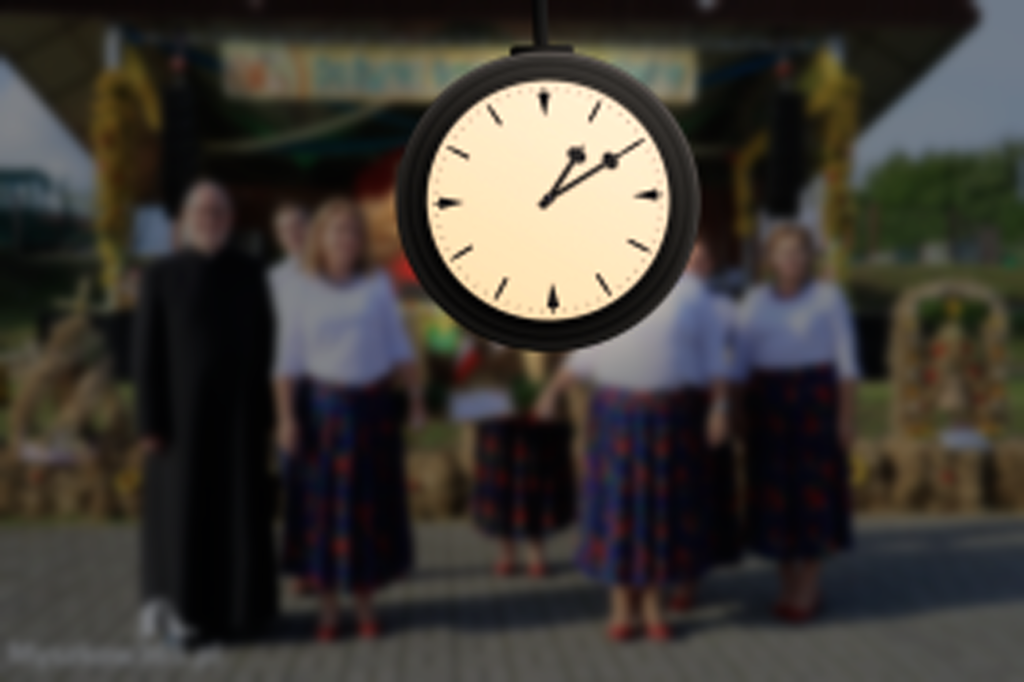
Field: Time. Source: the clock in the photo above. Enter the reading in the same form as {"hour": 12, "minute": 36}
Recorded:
{"hour": 1, "minute": 10}
